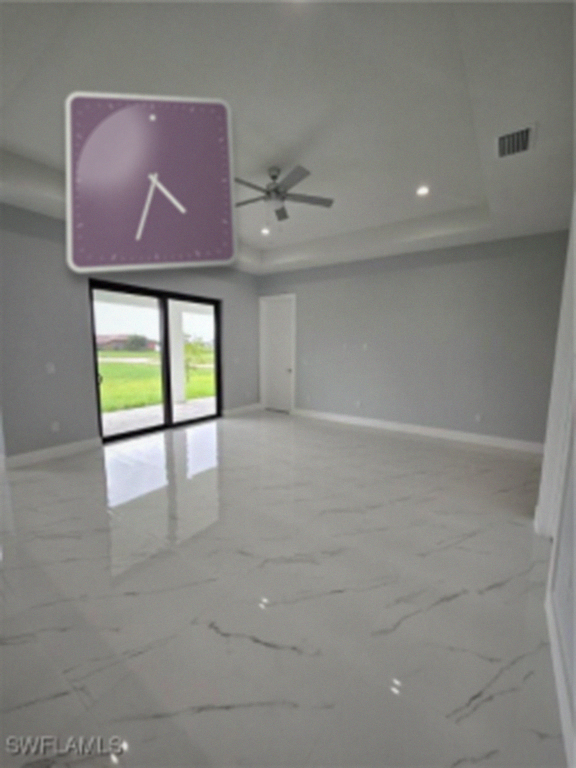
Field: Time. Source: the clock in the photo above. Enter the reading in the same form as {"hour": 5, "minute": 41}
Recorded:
{"hour": 4, "minute": 33}
